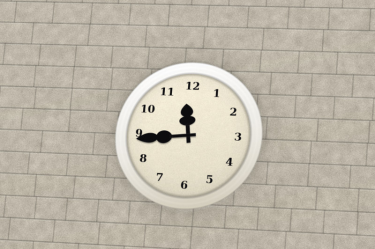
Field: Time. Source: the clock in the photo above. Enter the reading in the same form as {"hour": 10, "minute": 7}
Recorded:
{"hour": 11, "minute": 44}
